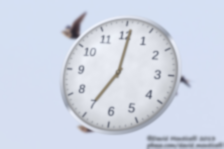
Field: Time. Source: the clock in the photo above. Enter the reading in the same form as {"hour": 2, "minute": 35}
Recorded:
{"hour": 7, "minute": 1}
